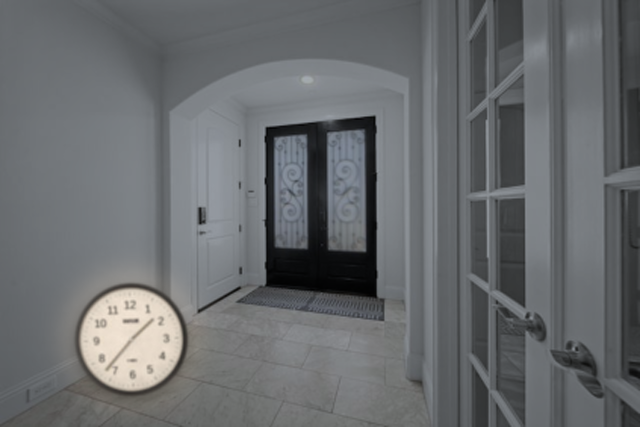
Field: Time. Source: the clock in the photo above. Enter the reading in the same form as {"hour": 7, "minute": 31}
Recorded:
{"hour": 1, "minute": 37}
